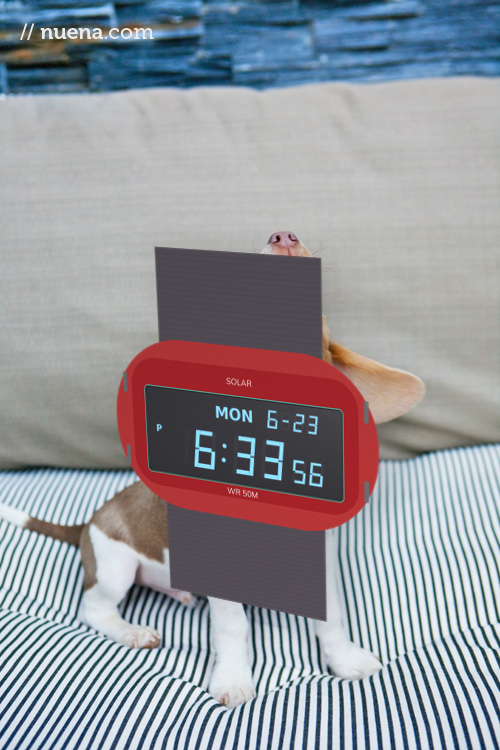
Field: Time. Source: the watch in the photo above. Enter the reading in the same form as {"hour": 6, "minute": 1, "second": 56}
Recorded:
{"hour": 6, "minute": 33, "second": 56}
